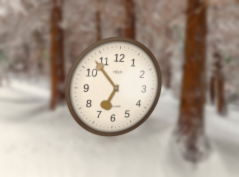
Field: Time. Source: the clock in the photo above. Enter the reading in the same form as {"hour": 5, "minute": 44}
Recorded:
{"hour": 6, "minute": 53}
